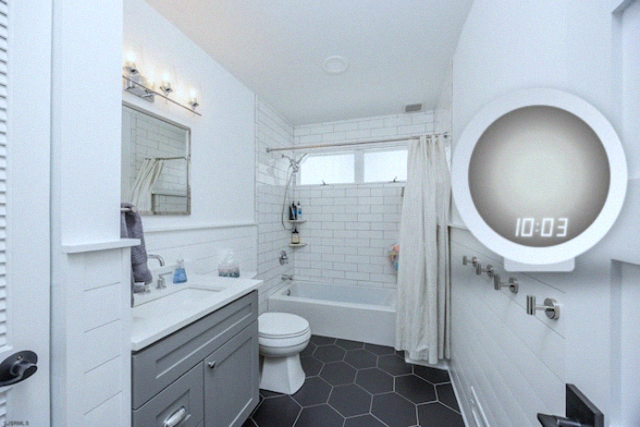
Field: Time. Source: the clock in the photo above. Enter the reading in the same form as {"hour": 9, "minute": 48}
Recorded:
{"hour": 10, "minute": 3}
